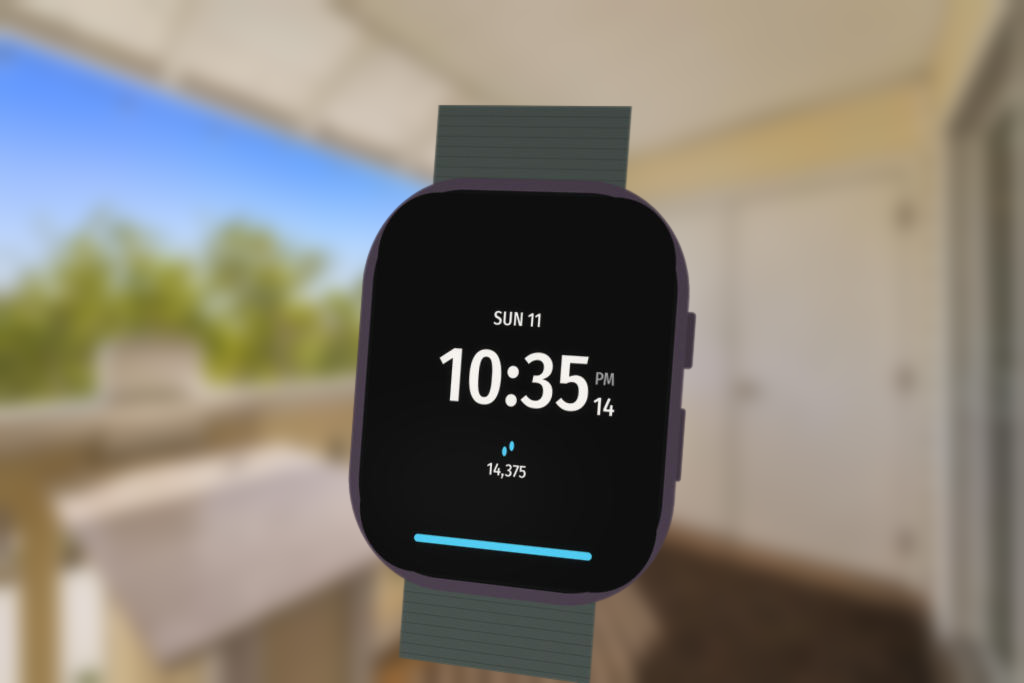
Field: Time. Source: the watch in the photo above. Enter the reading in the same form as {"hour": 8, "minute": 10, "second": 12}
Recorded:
{"hour": 10, "minute": 35, "second": 14}
